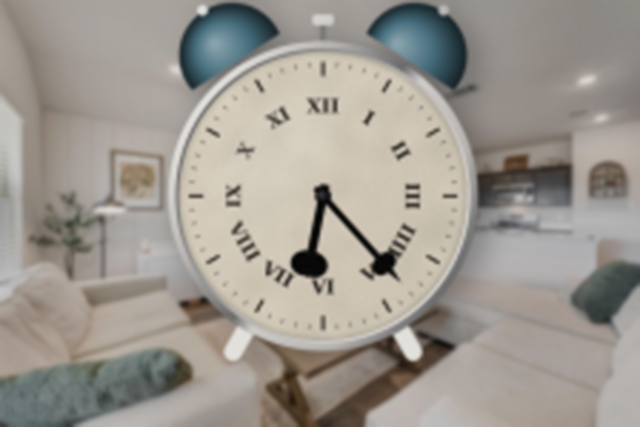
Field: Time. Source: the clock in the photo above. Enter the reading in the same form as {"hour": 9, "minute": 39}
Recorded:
{"hour": 6, "minute": 23}
